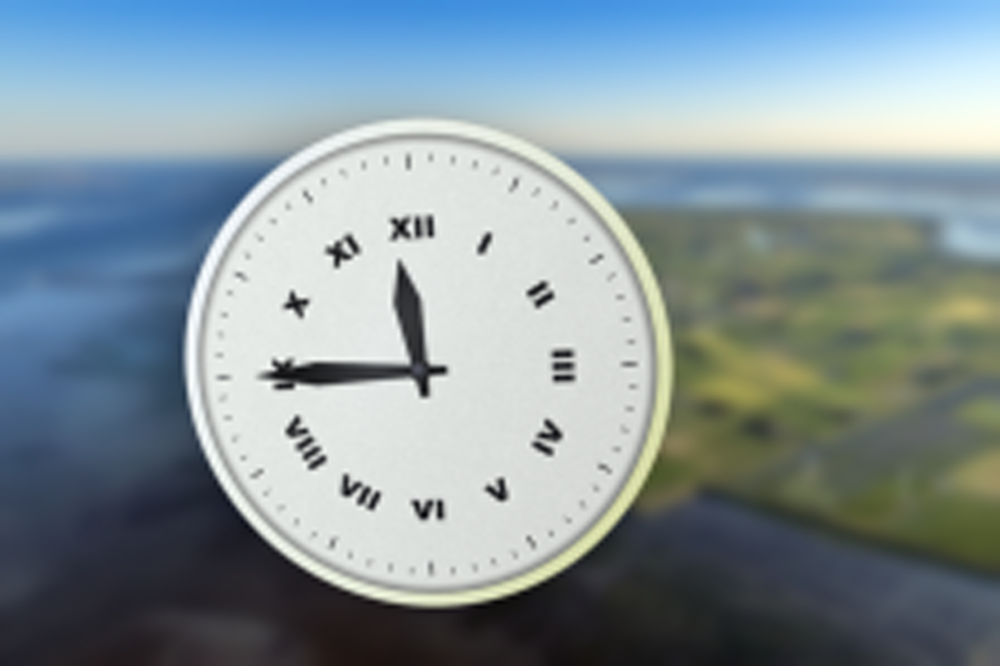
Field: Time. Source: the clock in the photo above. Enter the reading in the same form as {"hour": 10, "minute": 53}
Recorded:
{"hour": 11, "minute": 45}
